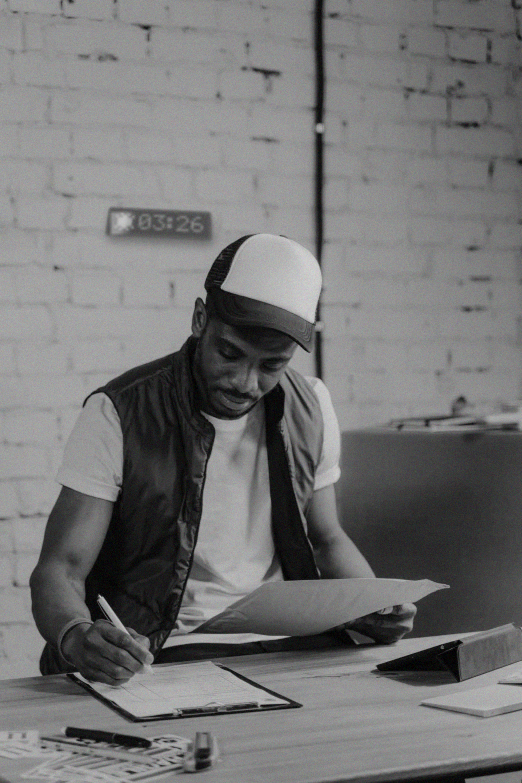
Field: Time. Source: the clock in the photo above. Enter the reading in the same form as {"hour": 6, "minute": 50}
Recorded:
{"hour": 3, "minute": 26}
